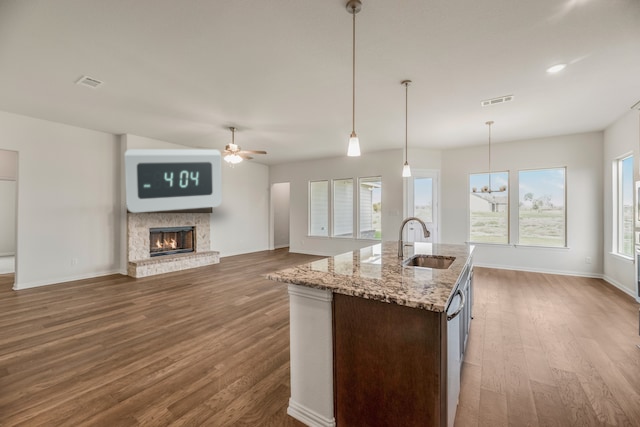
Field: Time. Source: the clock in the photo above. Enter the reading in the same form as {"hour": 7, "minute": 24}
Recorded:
{"hour": 4, "minute": 4}
